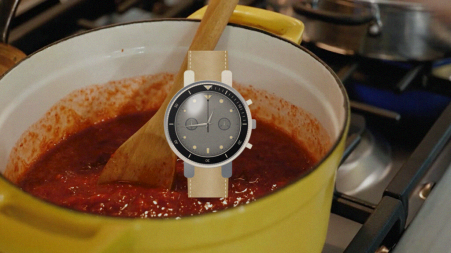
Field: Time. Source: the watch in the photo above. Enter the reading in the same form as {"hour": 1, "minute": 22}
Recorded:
{"hour": 12, "minute": 44}
